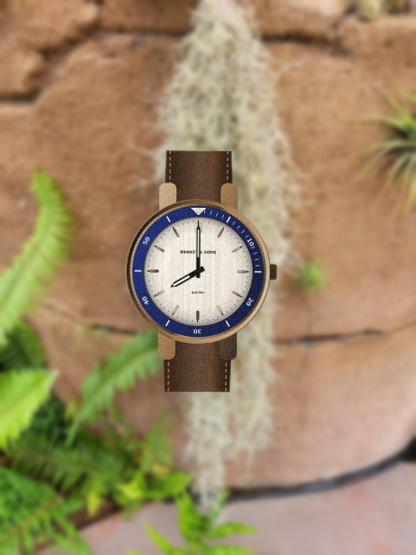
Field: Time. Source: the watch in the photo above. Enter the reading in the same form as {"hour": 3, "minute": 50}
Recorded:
{"hour": 8, "minute": 0}
